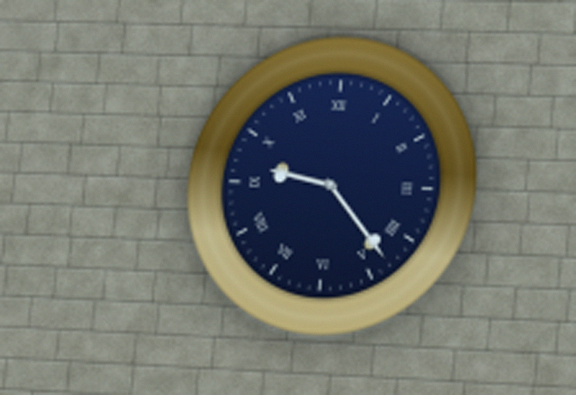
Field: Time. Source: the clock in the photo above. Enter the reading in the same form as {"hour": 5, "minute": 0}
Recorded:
{"hour": 9, "minute": 23}
